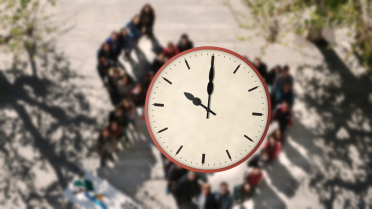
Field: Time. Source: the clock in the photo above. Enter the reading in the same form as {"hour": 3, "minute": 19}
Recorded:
{"hour": 10, "minute": 0}
